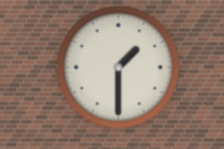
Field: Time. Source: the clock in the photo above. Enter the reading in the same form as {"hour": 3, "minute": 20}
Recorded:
{"hour": 1, "minute": 30}
